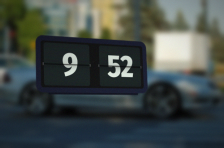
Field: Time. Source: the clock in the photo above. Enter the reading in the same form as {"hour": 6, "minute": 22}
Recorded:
{"hour": 9, "minute": 52}
